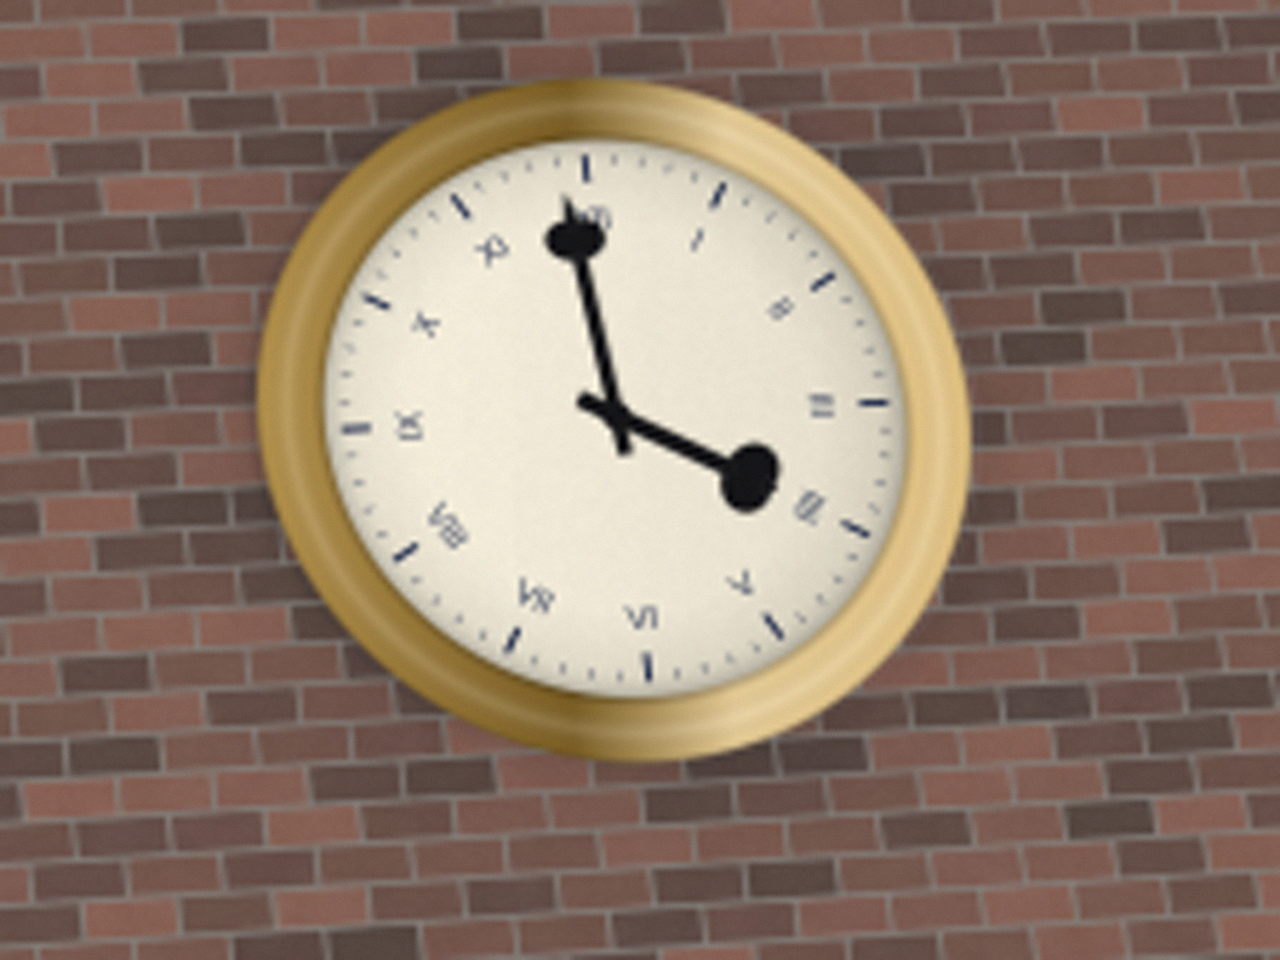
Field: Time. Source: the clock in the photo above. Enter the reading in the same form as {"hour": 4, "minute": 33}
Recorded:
{"hour": 3, "minute": 59}
